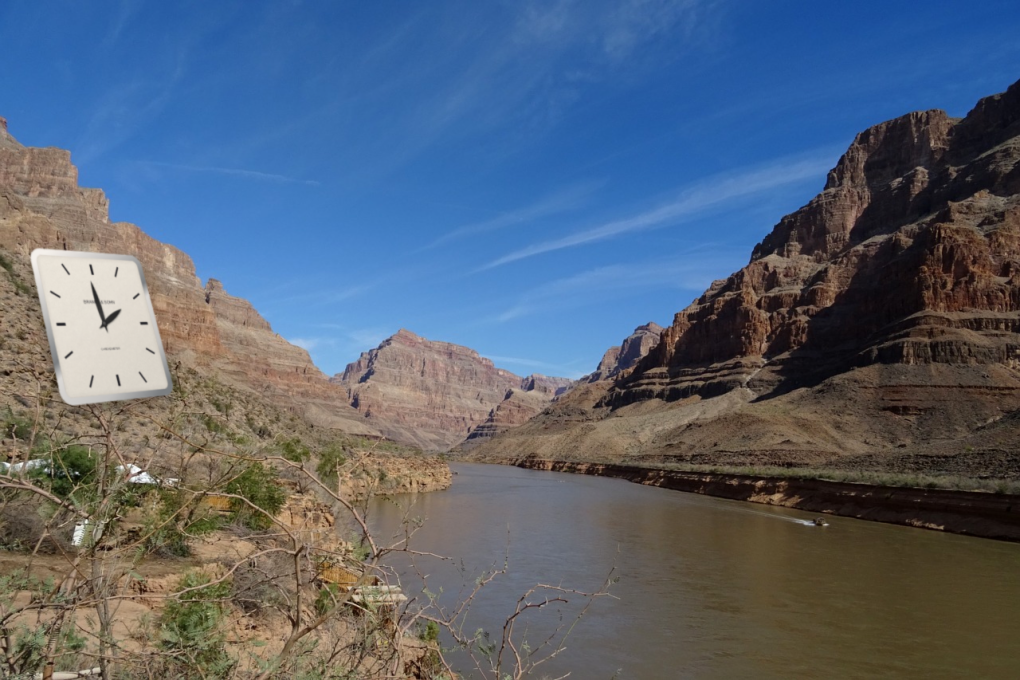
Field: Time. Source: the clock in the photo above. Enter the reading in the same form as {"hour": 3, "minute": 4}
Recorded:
{"hour": 1, "minute": 59}
